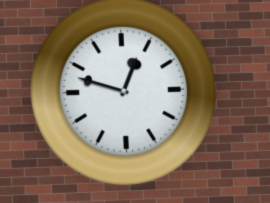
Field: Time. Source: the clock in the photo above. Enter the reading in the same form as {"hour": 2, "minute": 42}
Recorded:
{"hour": 12, "minute": 48}
